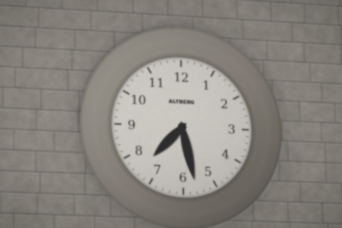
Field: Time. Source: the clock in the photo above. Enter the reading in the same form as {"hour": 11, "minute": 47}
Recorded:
{"hour": 7, "minute": 28}
